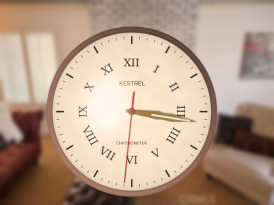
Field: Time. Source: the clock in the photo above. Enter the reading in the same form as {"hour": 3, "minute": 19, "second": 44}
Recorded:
{"hour": 3, "minute": 16, "second": 31}
